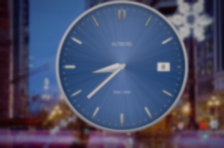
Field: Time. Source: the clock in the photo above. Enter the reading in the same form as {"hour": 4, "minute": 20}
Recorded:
{"hour": 8, "minute": 38}
